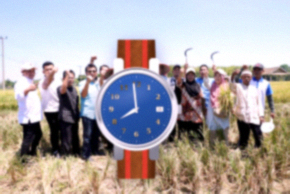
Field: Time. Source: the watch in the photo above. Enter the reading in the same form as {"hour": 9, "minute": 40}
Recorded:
{"hour": 7, "minute": 59}
